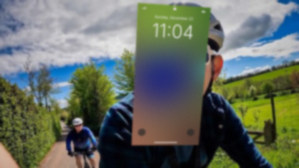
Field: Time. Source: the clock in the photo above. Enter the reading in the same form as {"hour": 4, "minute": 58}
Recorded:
{"hour": 11, "minute": 4}
